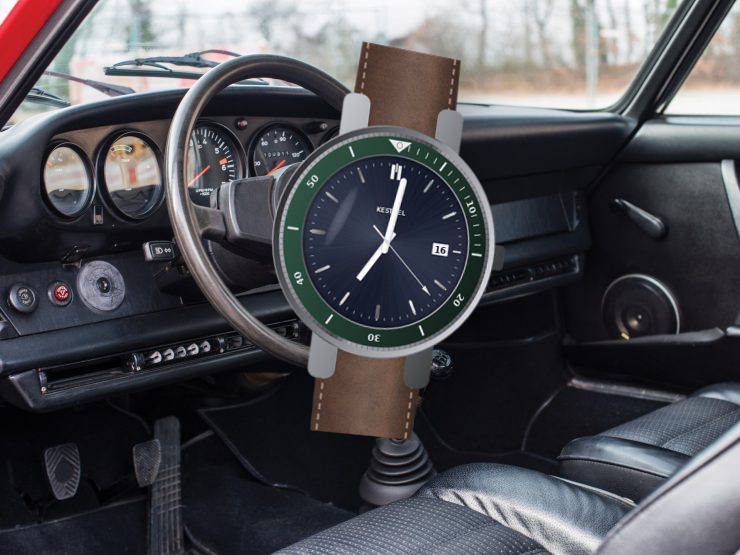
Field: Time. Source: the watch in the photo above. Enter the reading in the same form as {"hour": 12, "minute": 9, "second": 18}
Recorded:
{"hour": 7, "minute": 1, "second": 22}
